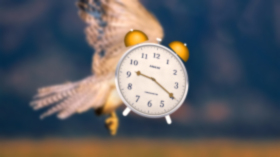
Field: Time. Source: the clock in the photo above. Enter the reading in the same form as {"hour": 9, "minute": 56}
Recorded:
{"hour": 9, "minute": 20}
